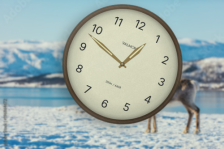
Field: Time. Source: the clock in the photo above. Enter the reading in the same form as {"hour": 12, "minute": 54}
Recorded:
{"hour": 12, "minute": 48}
